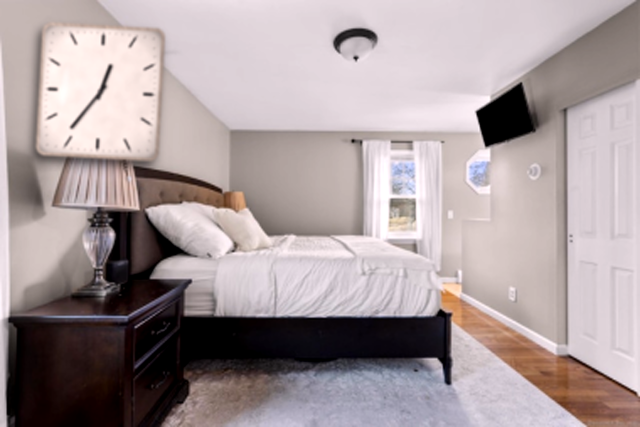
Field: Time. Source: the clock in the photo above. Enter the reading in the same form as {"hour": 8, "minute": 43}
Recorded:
{"hour": 12, "minute": 36}
